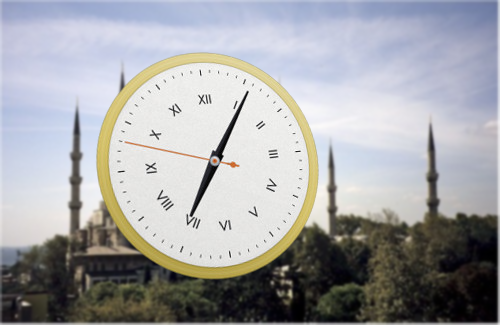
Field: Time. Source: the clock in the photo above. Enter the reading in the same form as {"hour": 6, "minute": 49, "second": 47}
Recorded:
{"hour": 7, "minute": 5, "second": 48}
